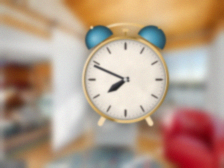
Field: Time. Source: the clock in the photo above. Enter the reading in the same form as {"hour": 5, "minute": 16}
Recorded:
{"hour": 7, "minute": 49}
